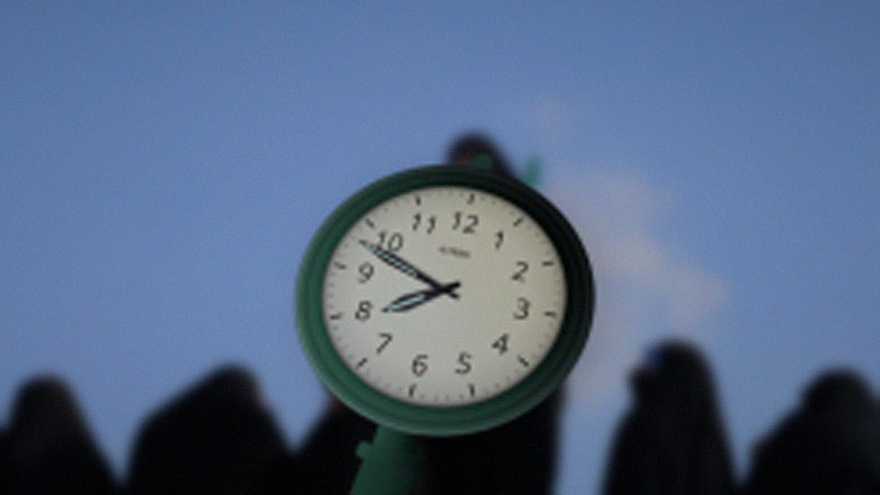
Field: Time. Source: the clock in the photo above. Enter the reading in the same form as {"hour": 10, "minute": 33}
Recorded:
{"hour": 7, "minute": 48}
